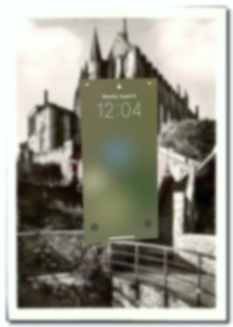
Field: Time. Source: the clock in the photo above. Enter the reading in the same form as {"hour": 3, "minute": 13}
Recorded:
{"hour": 12, "minute": 4}
